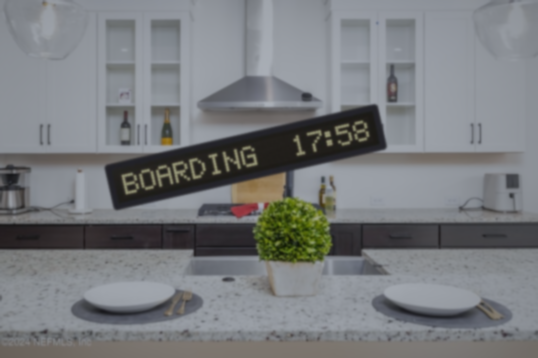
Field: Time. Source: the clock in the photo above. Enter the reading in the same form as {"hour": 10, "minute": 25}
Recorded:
{"hour": 17, "minute": 58}
